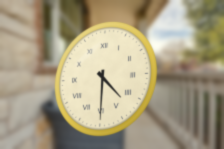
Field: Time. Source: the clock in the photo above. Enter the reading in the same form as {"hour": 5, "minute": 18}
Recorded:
{"hour": 4, "minute": 30}
